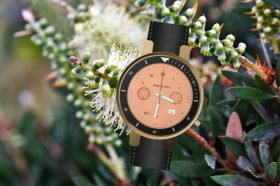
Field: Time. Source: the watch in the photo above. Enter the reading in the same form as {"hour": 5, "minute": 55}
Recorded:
{"hour": 3, "minute": 31}
